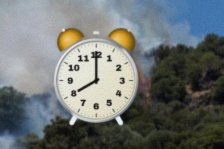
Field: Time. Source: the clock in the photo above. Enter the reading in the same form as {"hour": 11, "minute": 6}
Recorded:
{"hour": 8, "minute": 0}
